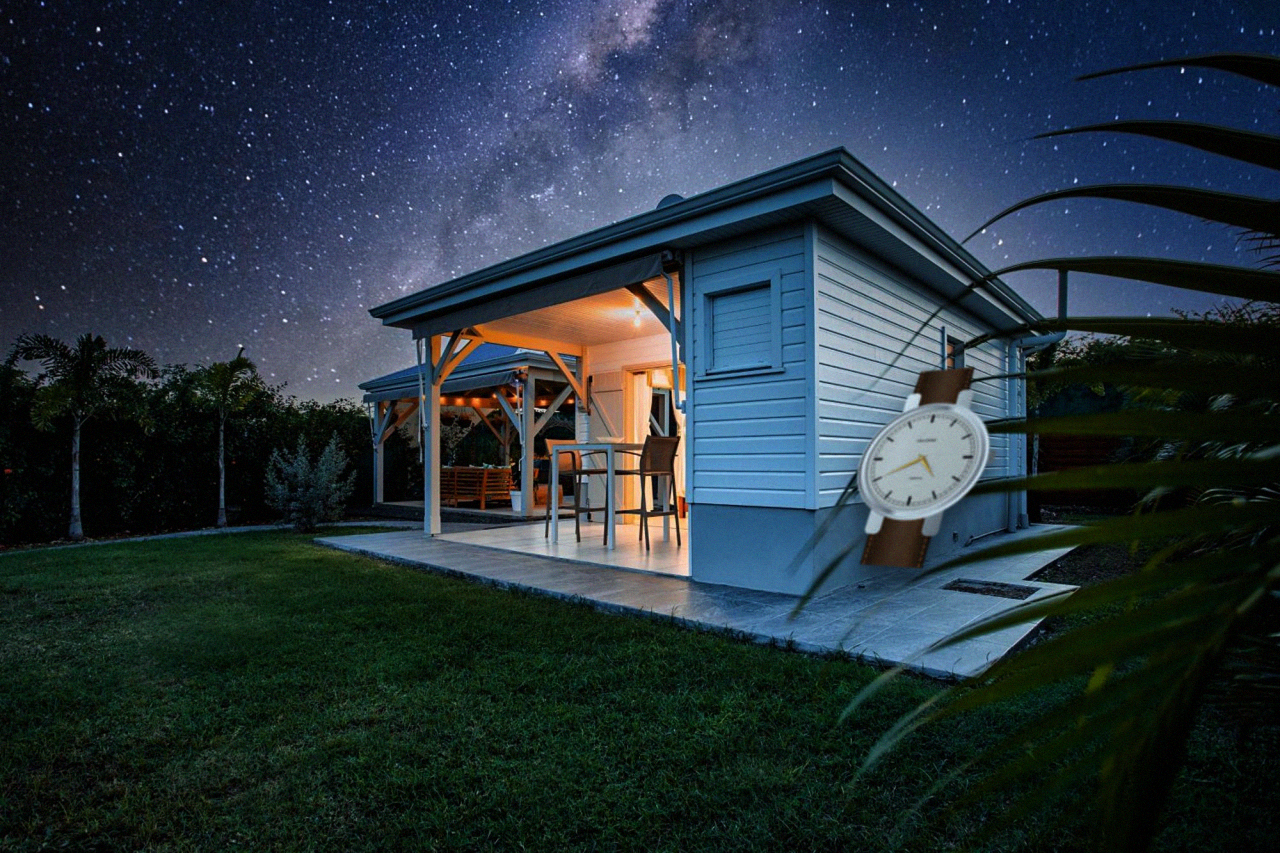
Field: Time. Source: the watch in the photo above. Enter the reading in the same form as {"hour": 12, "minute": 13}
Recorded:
{"hour": 4, "minute": 40}
